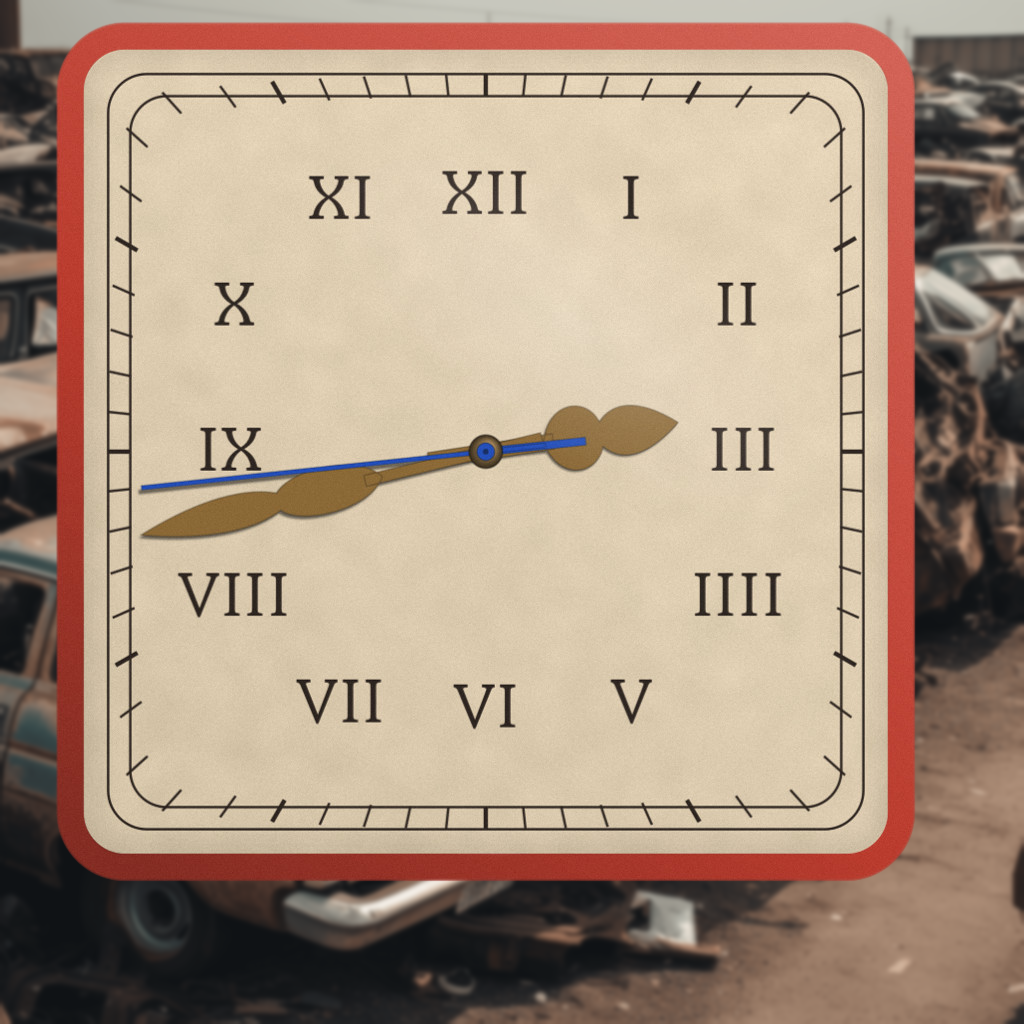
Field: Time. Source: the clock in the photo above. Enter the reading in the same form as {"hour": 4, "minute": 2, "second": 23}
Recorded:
{"hour": 2, "minute": 42, "second": 44}
